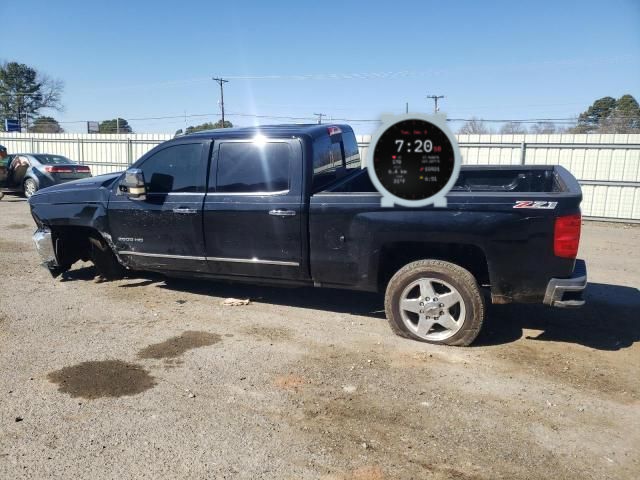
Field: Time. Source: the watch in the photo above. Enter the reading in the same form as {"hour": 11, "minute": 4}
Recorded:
{"hour": 7, "minute": 20}
